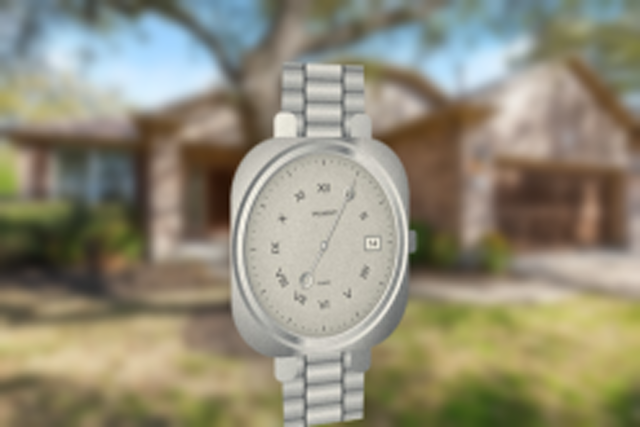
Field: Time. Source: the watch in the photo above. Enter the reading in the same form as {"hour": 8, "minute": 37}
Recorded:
{"hour": 7, "minute": 5}
